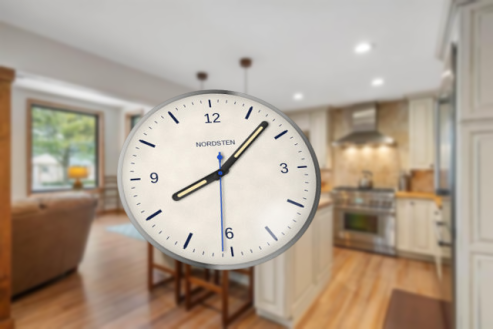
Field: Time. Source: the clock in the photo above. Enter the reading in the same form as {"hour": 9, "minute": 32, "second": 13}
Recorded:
{"hour": 8, "minute": 7, "second": 31}
